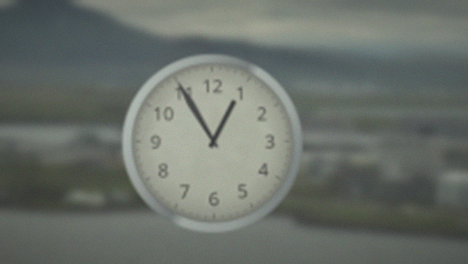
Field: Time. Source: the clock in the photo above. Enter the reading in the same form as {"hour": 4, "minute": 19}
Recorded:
{"hour": 12, "minute": 55}
